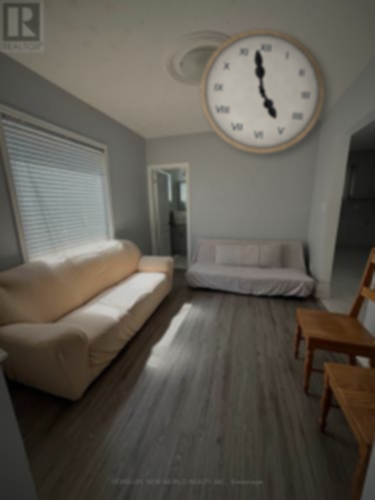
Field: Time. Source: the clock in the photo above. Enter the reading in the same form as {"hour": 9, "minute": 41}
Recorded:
{"hour": 4, "minute": 58}
